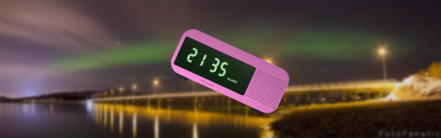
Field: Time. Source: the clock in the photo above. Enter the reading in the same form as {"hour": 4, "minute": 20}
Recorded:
{"hour": 21, "minute": 35}
